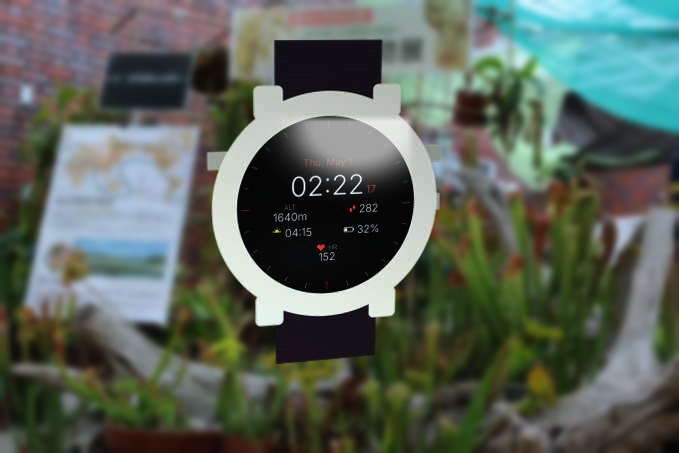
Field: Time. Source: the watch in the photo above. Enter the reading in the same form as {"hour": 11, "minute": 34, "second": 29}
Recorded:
{"hour": 2, "minute": 22, "second": 17}
